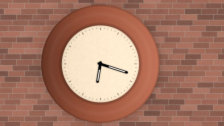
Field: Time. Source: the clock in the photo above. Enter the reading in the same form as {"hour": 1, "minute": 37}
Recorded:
{"hour": 6, "minute": 18}
